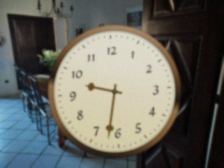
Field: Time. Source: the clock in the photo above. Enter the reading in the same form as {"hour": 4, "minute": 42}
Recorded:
{"hour": 9, "minute": 32}
